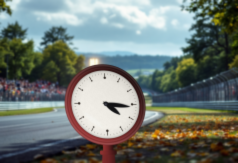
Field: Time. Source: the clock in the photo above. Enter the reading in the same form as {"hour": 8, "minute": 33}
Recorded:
{"hour": 4, "minute": 16}
